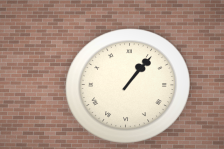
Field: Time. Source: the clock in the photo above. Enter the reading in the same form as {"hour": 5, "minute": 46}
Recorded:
{"hour": 1, "minute": 6}
